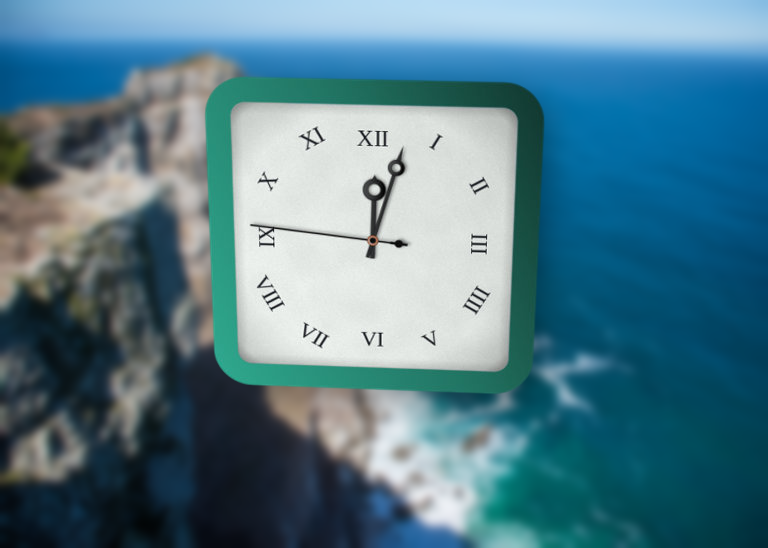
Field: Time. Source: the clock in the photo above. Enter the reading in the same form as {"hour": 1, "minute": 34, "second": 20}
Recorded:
{"hour": 12, "minute": 2, "second": 46}
